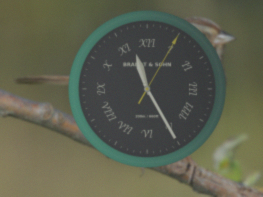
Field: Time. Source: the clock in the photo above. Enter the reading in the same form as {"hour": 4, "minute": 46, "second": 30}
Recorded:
{"hour": 11, "minute": 25, "second": 5}
